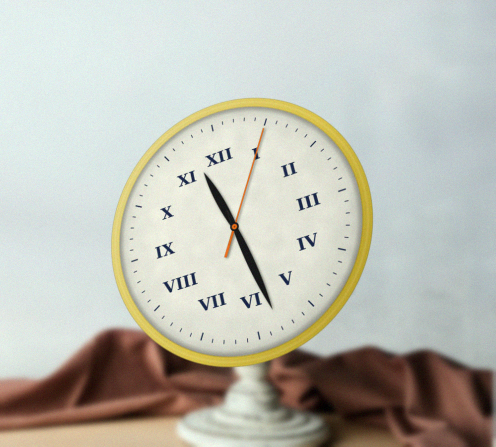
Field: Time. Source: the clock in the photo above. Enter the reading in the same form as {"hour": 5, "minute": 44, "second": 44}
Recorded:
{"hour": 11, "minute": 28, "second": 5}
